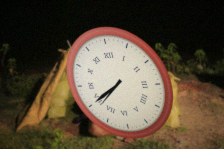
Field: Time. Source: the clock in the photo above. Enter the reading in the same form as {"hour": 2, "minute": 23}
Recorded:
{"hour": 7, "minute": 40}
